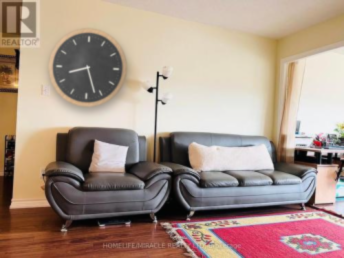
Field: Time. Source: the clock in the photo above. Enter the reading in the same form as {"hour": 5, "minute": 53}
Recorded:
{"hour": 8, "minute": 27}
